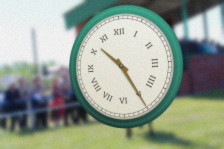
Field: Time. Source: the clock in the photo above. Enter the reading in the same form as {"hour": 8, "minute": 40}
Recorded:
{"hour": 10, "minute": 25}
